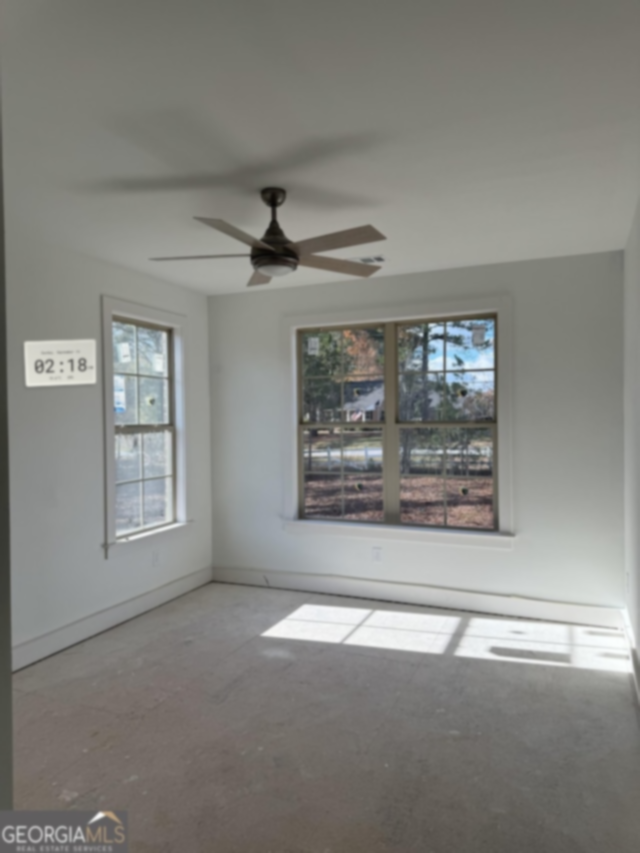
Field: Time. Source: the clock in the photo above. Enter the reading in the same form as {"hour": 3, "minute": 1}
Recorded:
{"hour": 2, "minute": 18}
